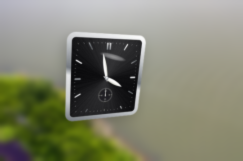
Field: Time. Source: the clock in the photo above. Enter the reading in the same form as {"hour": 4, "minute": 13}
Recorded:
{"hour": 3, "minute": 58}
